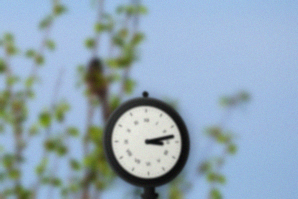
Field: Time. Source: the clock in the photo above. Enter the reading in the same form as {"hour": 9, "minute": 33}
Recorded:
{"hour": 3, "minute": 13}
